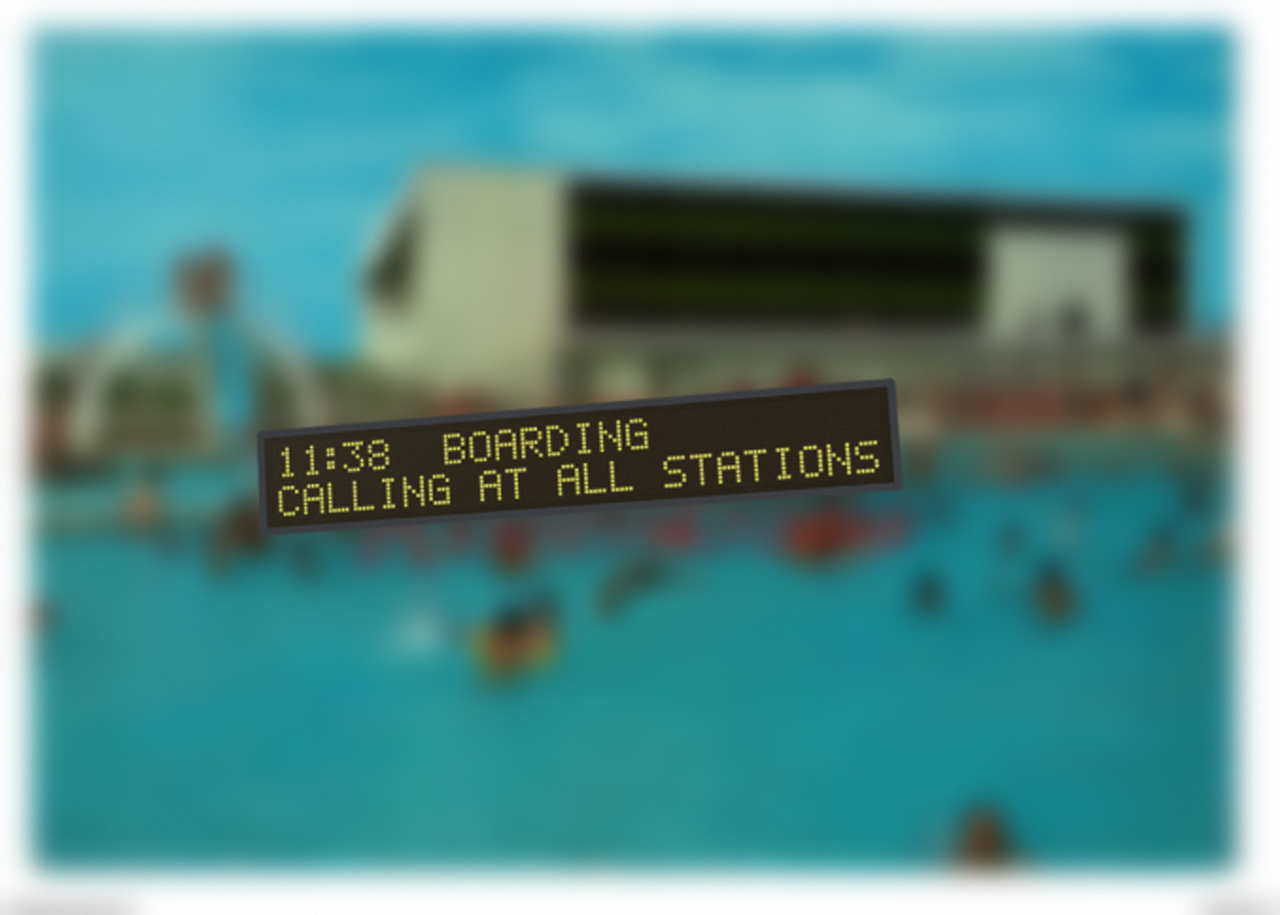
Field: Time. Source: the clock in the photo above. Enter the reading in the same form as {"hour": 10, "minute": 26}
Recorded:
{"hour": 11, "minute": 38}
